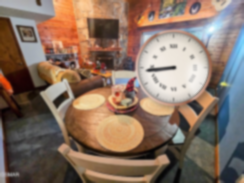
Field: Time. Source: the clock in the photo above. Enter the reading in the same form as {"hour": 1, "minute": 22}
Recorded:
{"hour": 8, "minute": 44}
